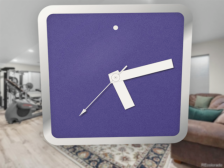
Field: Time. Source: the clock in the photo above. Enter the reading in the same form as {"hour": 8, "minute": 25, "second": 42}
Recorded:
{"hour": 5, "minute": 12, "second": 37}
